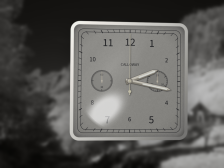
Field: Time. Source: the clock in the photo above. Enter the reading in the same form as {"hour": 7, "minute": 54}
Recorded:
{"hour": 2, "minute": 17}
